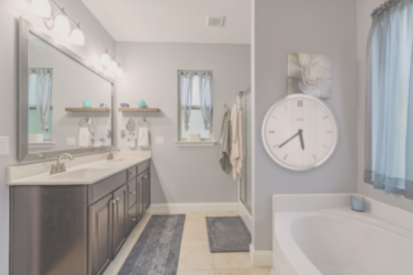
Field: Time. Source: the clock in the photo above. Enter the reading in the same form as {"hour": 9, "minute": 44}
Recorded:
{"hour": 5, "minute": 39}
